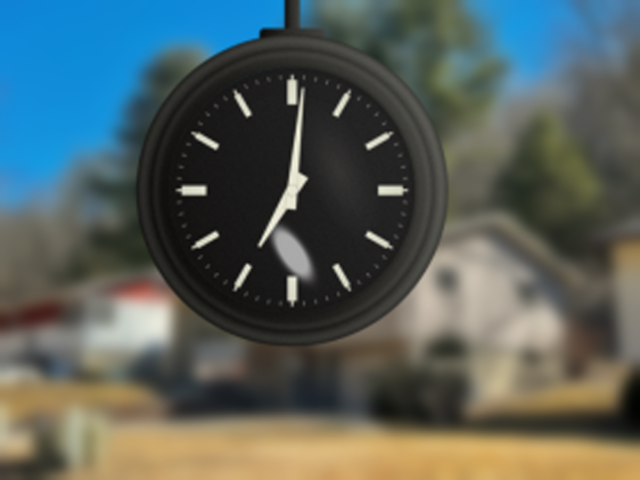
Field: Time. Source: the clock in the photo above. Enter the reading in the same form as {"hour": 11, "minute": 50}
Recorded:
{"hour": 7, "minute": 1}
